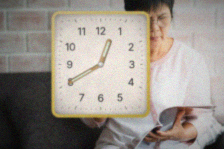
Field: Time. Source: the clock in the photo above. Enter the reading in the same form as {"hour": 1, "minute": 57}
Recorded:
{"hour": 12, "minute": 40}
